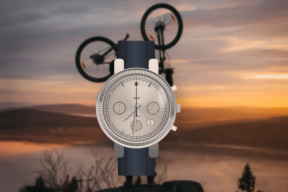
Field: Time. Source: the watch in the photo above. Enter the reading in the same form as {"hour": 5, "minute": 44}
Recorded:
{"hour": 7, "minute": 31}
